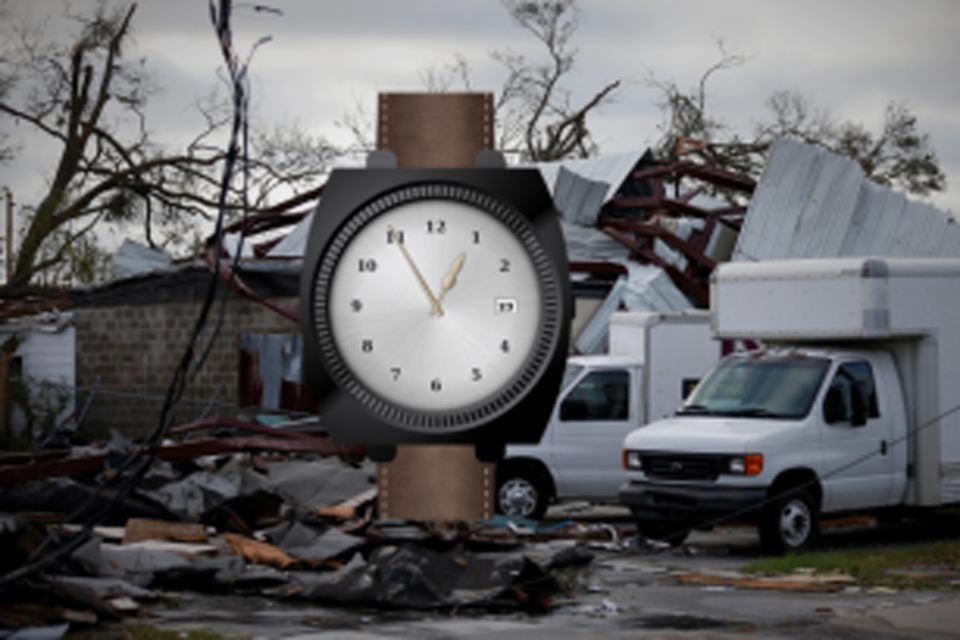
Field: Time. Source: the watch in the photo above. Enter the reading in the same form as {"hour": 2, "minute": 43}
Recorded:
{"hour": 12, "minute": 55}
